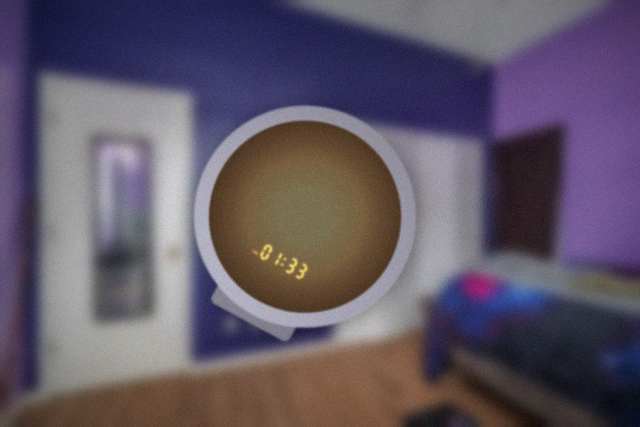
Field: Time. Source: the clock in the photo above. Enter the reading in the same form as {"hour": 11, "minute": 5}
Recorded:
{"hour": 1, "minute": 33}
